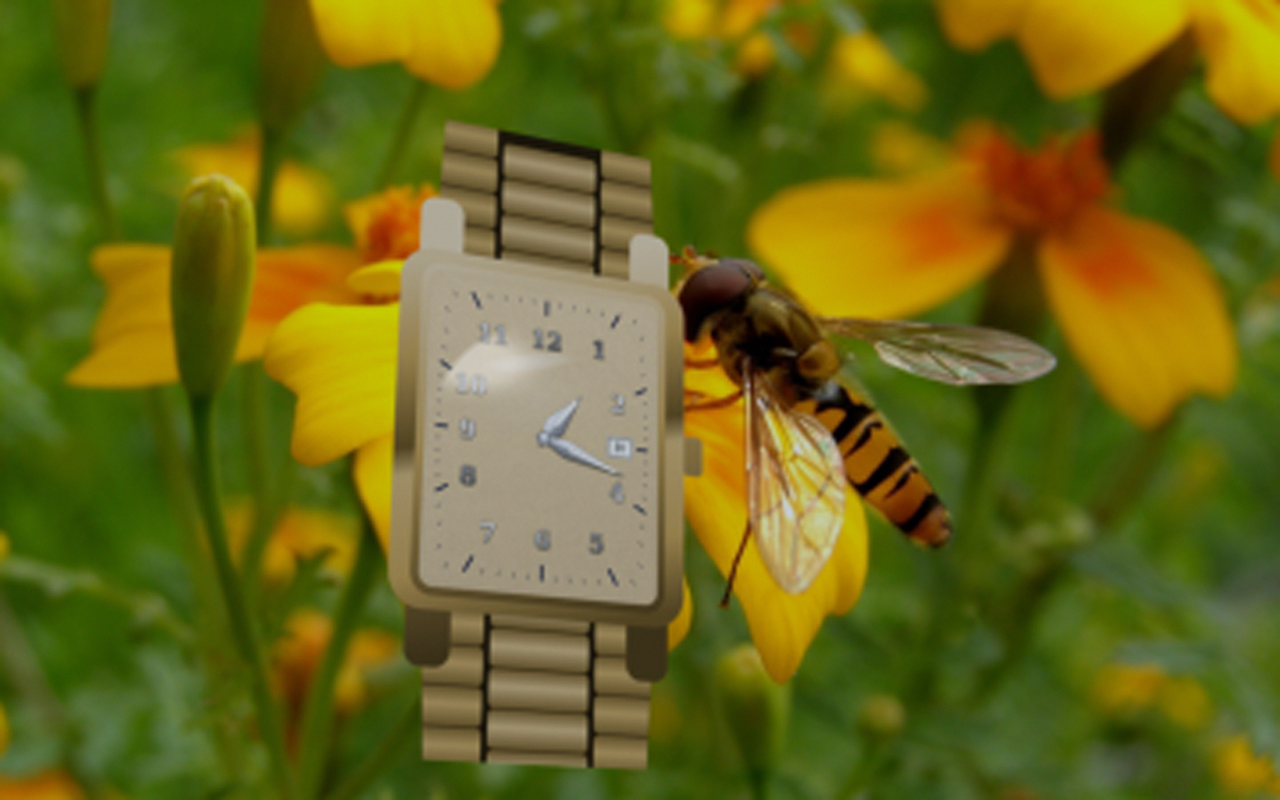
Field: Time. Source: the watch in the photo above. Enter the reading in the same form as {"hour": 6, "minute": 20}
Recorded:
{"hour": 1, "minute": 18}
